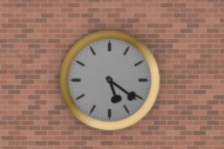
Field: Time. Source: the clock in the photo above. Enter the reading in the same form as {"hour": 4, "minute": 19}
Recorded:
{"hour": 5, "minute": 21}
